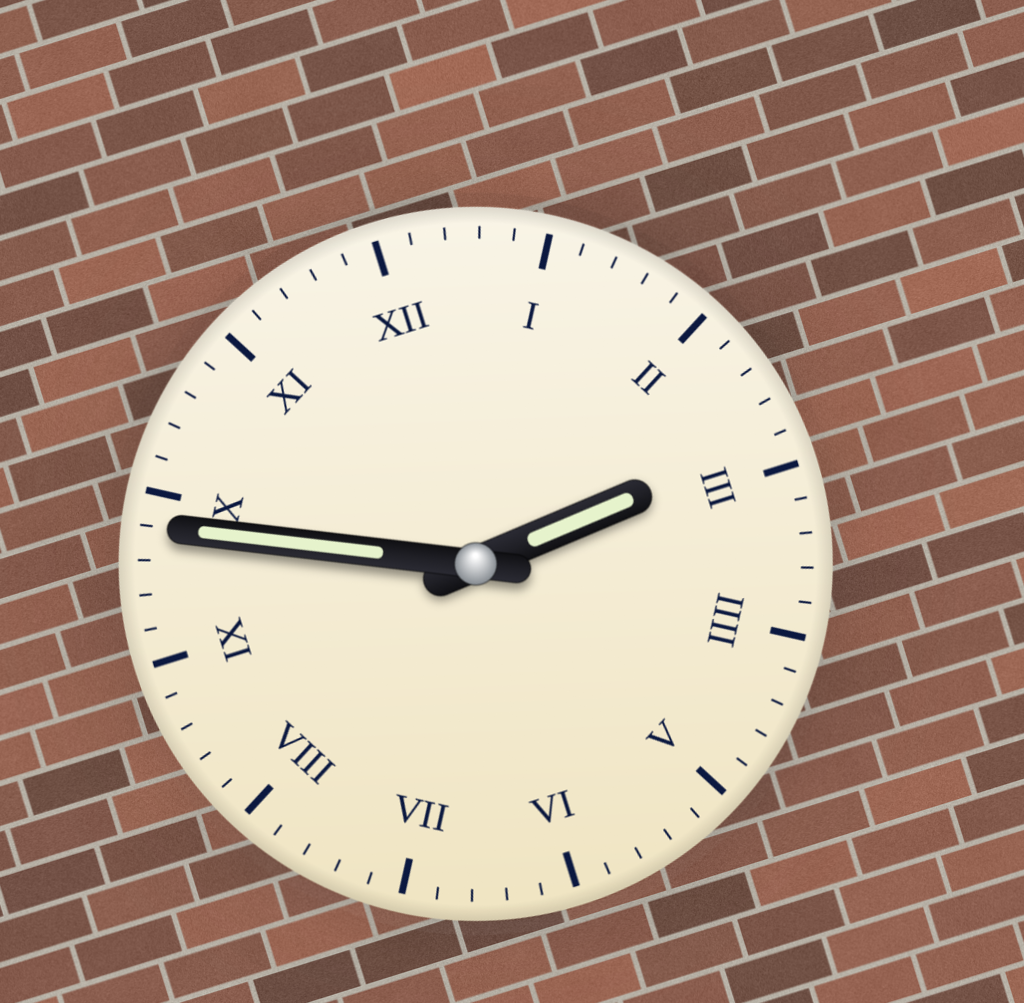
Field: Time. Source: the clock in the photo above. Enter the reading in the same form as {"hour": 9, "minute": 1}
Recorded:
{"hour": 2, "minute": 49}
